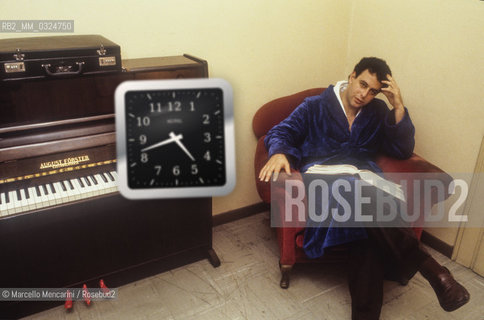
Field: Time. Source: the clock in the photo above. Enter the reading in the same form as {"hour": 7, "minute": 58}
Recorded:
{"hour": 4, "minute": 42}
